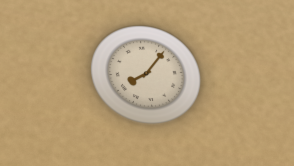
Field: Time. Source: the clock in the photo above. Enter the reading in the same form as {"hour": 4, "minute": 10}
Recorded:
{"hour": 8, "minute": 7}
